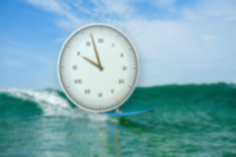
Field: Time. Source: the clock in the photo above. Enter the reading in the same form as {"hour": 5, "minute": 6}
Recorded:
{"hour": 9, "minute": 57}
